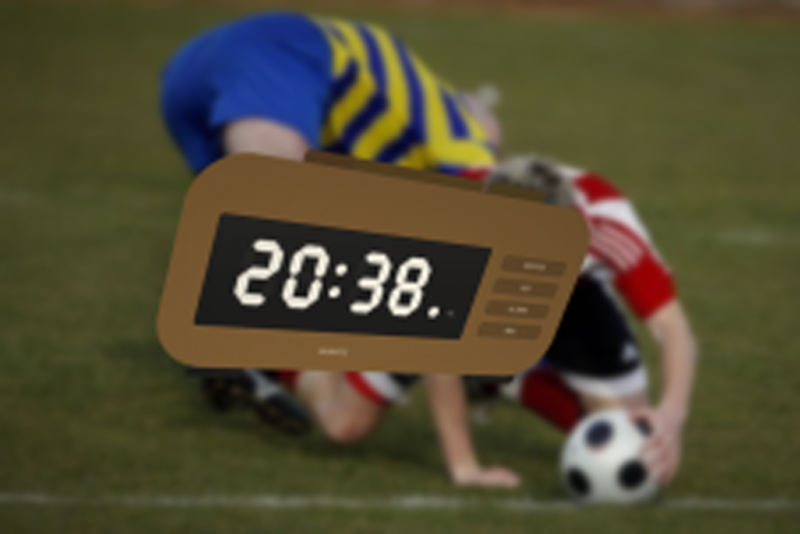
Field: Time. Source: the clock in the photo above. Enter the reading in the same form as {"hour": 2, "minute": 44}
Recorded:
{"hour": 20, "minute": 38}
